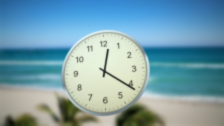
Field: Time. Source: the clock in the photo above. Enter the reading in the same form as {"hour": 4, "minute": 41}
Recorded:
{"hour": 12, "minute": 21}
